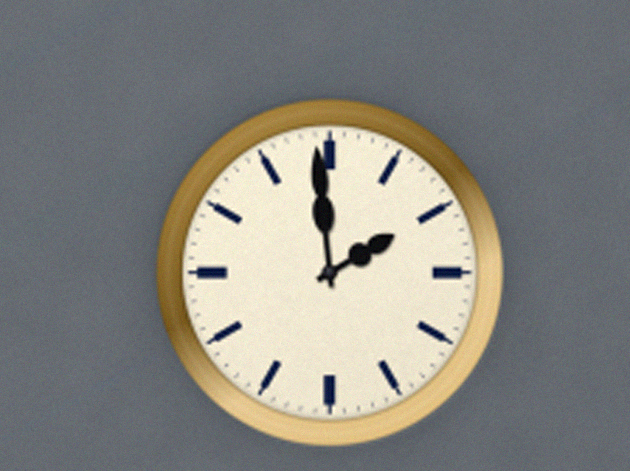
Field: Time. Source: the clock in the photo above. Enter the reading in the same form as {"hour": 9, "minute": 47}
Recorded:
{"hour": 1, "minute": 59}
